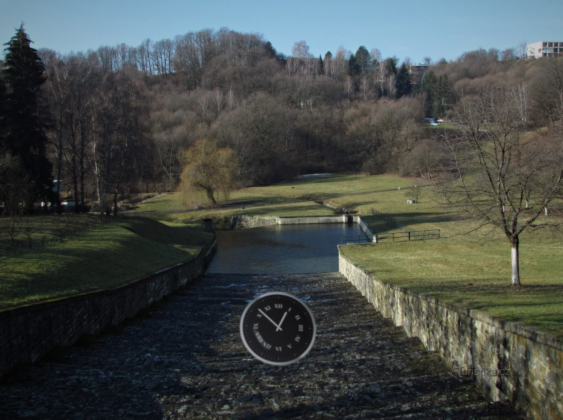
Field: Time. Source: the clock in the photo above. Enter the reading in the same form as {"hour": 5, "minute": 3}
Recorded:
{"hour": 12, "minute": 52}
